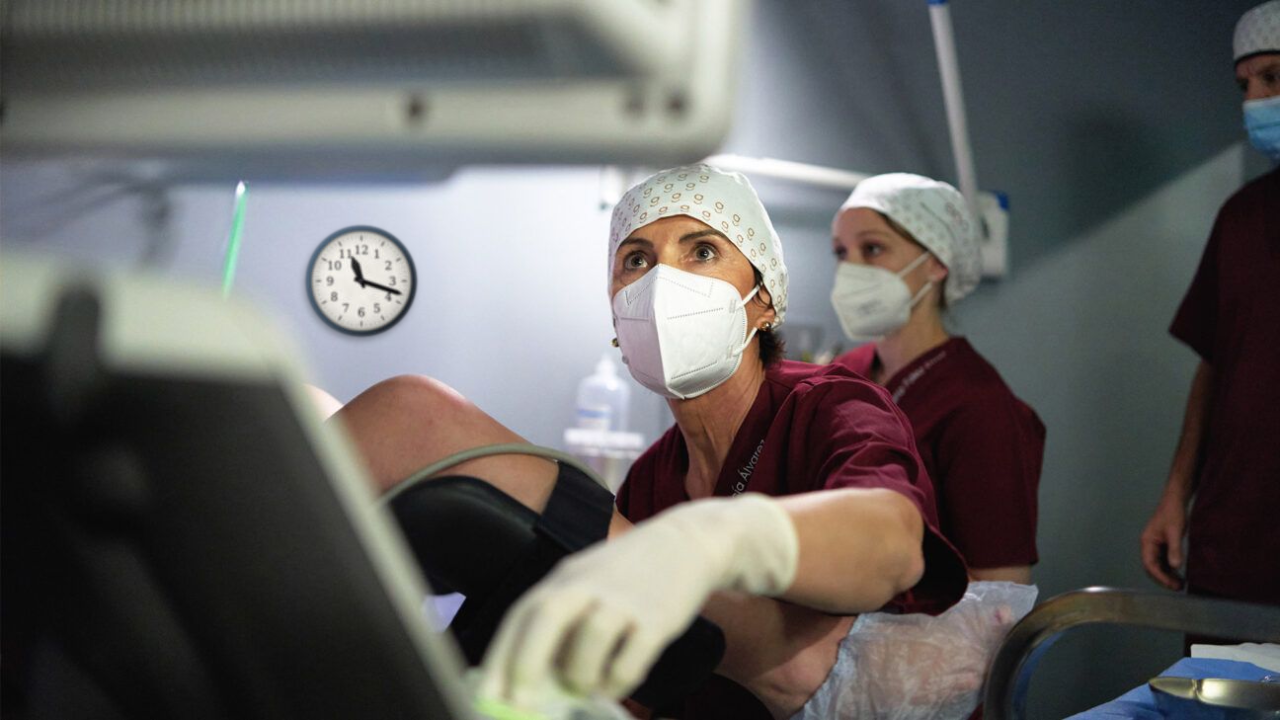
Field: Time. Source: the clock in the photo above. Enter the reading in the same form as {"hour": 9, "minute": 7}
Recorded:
{"hour": 11, "minute": 18}
